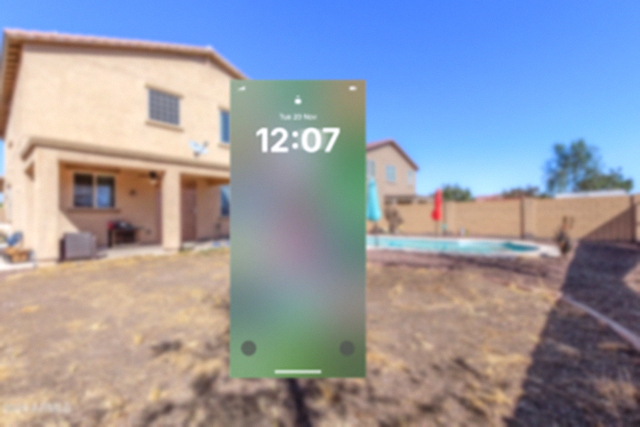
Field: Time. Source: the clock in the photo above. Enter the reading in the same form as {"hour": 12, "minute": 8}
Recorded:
{"hour": 12, "minute": 7}
